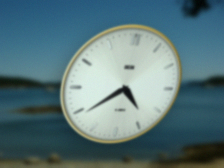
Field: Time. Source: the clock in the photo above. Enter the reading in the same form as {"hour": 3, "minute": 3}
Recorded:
{"hour": 4, "minute": 39}
